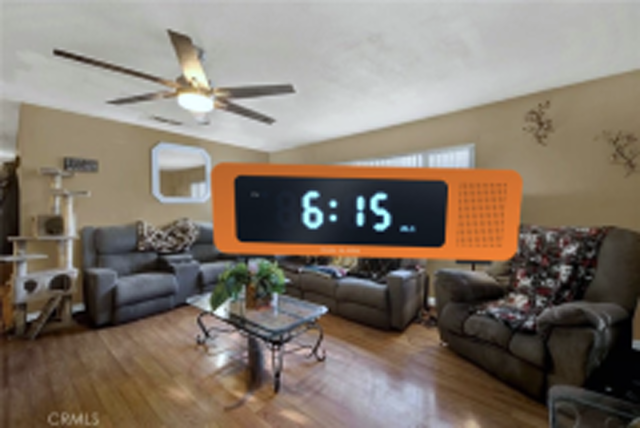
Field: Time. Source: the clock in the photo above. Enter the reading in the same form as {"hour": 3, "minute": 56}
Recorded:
{"hour": 6, "minute": 15}
